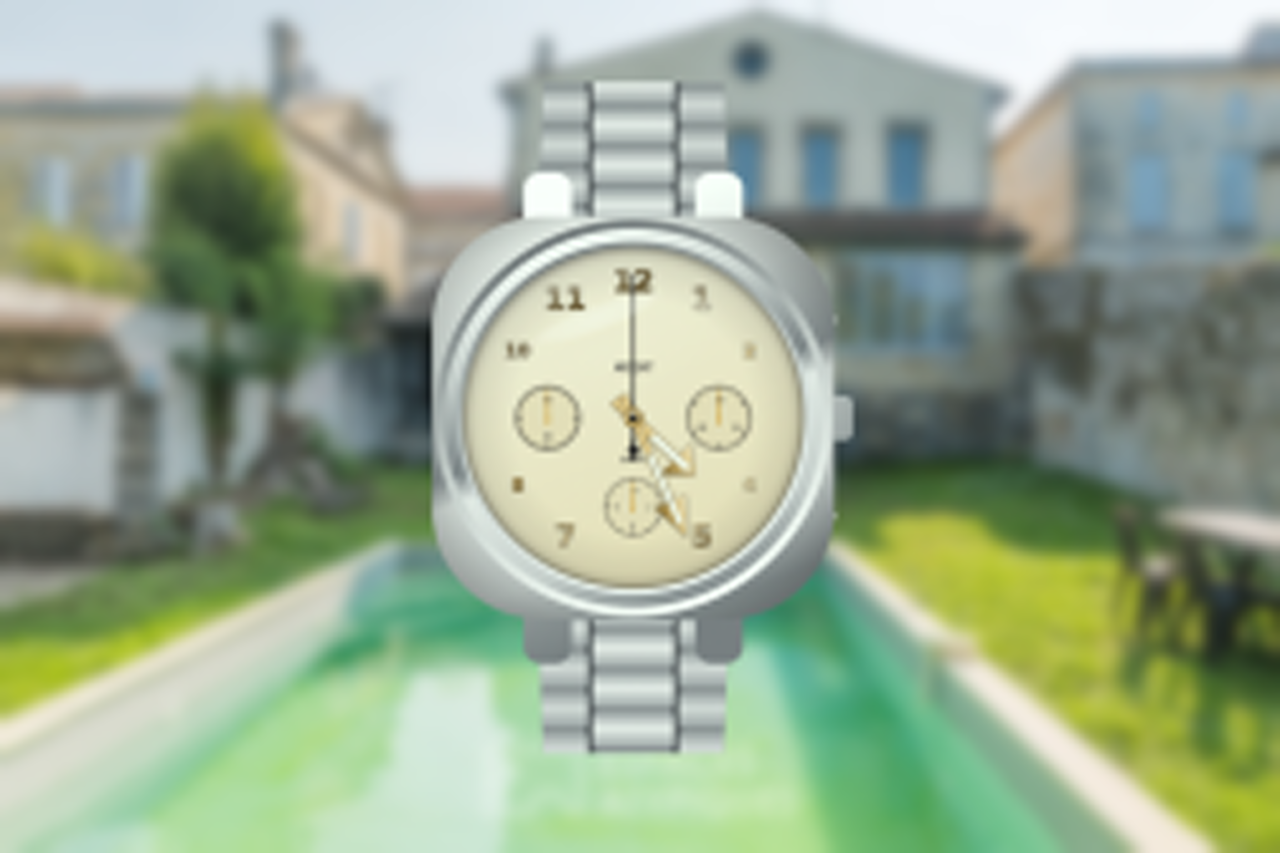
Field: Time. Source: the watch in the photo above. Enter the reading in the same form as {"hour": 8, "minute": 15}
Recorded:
{"hour": 4, "minute": 26}
